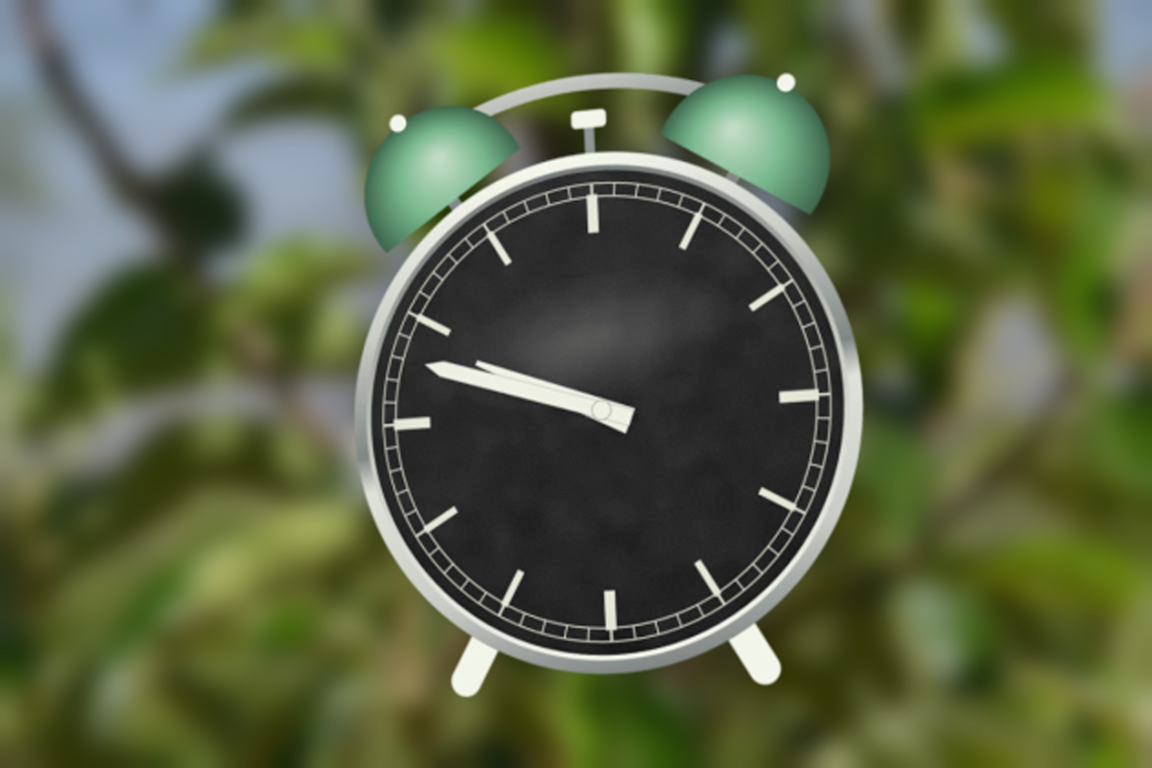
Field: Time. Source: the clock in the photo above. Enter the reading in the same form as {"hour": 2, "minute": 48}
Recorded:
{"hour": 9, "minute": 48}
